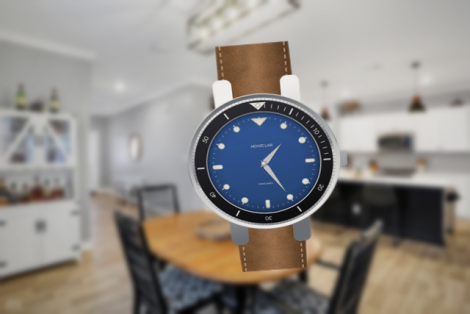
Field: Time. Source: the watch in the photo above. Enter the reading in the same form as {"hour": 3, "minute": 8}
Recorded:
{"hour": 1, "minute": 25}
